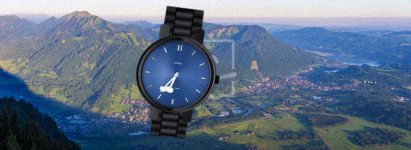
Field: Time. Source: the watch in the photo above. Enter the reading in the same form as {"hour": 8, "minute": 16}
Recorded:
{"hour": 6, "minute": 36}
